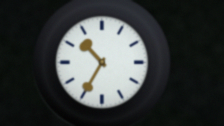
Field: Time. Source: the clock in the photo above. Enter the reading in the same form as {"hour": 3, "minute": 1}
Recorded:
{"hour": 10, "minute": 35}
